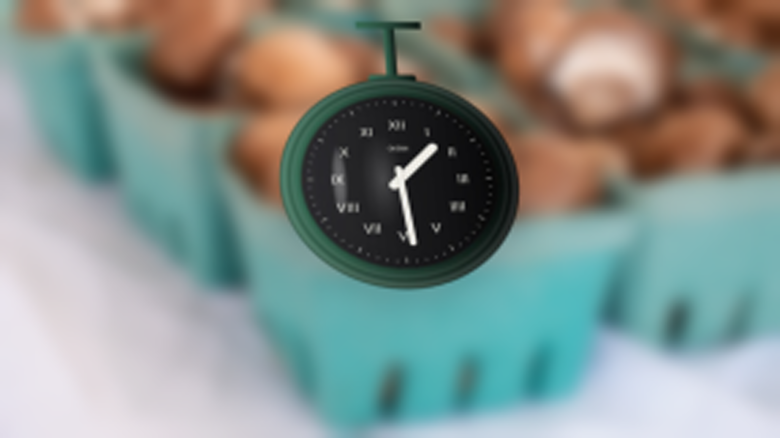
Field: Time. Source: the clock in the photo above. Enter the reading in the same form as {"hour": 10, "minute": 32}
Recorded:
{"hour": 1, "minute": 29}
